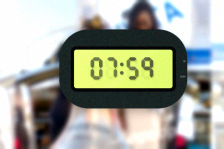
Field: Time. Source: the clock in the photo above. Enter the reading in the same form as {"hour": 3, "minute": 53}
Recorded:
{"hour": 7, "minute": 59}
